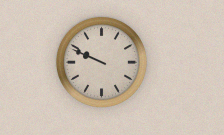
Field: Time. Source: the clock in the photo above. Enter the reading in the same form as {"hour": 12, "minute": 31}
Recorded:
{"hour": 9, "minute": 49}
